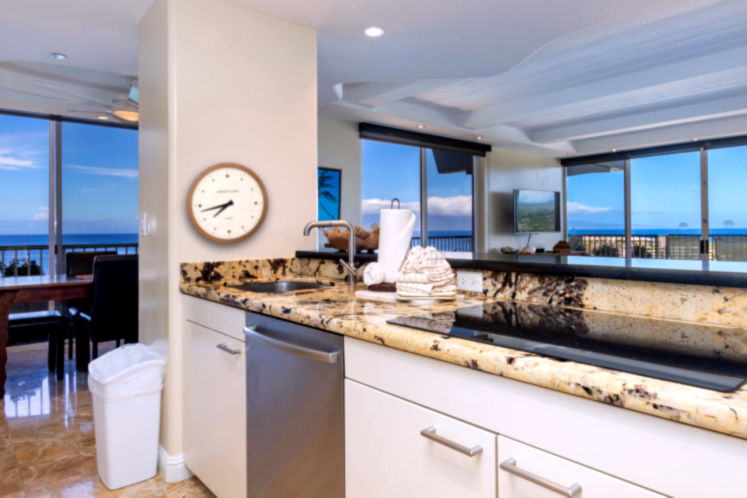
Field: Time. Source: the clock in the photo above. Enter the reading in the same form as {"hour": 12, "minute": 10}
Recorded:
{"hour": 7, "minute": 43}
